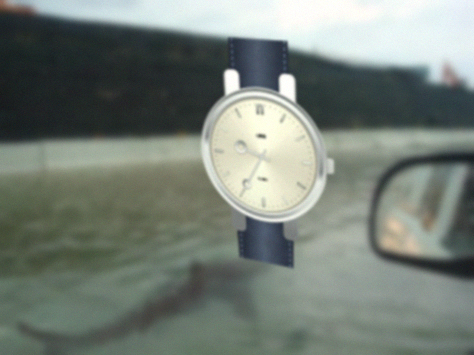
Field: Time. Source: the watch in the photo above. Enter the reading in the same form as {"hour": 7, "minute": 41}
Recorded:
{"hour": 9, "minute": 35}
